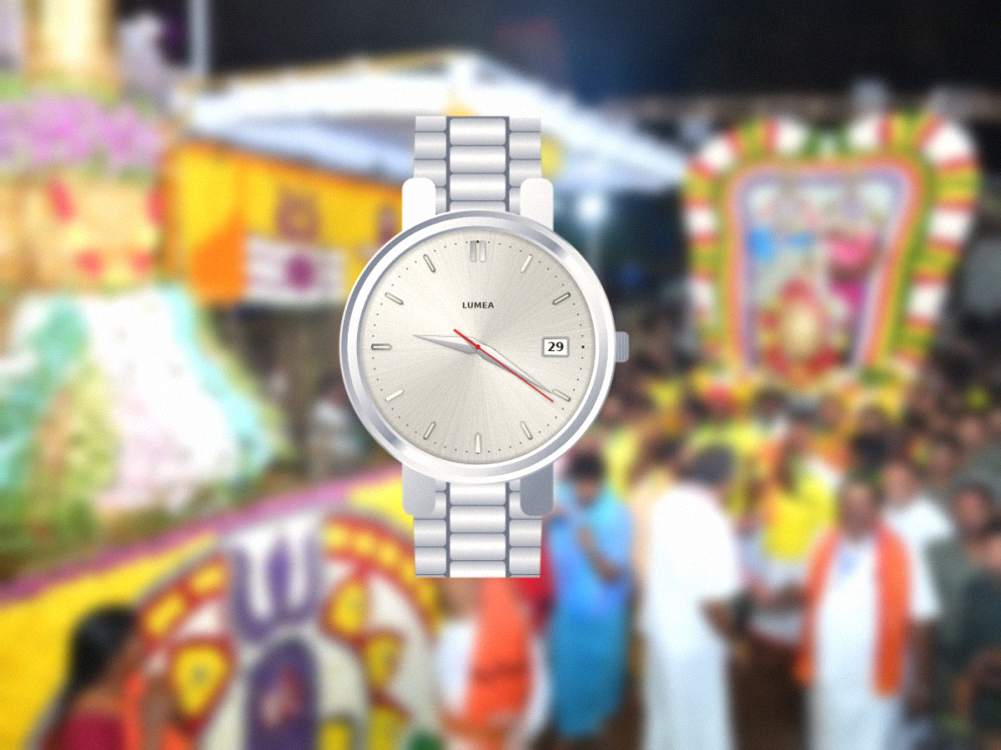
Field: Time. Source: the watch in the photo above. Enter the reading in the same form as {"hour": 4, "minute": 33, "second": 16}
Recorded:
{"hour": 9, "minute": 20, "second": 21}
